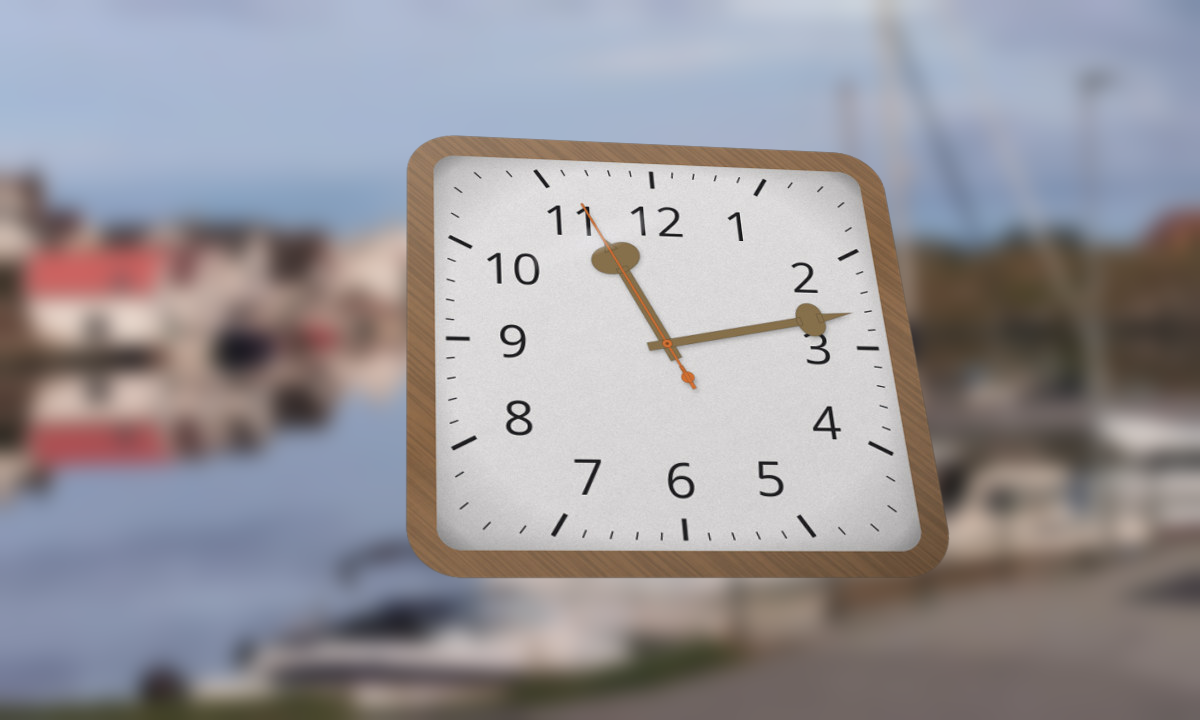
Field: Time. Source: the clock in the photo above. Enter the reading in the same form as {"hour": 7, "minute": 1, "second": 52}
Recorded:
{"hour": 11, "minute": 12, "second": 56}
